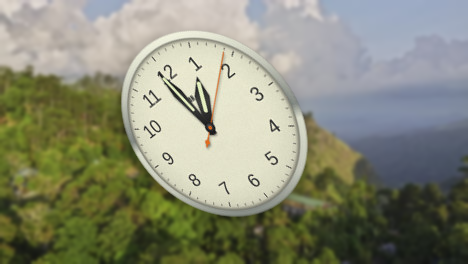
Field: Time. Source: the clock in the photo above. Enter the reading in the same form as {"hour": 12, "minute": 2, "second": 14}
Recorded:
{"hour": 12, "minute": 59, "second": 9}
